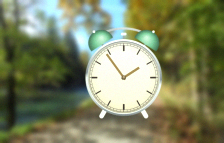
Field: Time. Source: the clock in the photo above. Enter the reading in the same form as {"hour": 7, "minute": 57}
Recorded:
{"hour": 1, "minute": 54}
